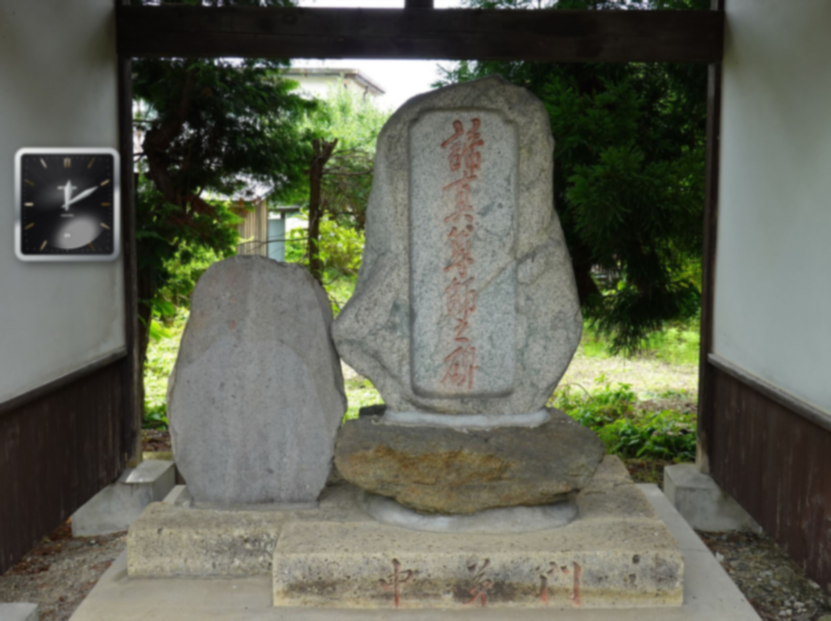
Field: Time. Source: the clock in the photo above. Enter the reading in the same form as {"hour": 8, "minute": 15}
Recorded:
{"hour": 12, "minute": 10}
